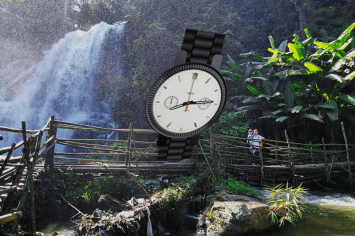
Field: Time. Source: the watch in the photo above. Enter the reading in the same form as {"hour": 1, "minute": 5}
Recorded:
{"hour": 8, "minute": 14}
